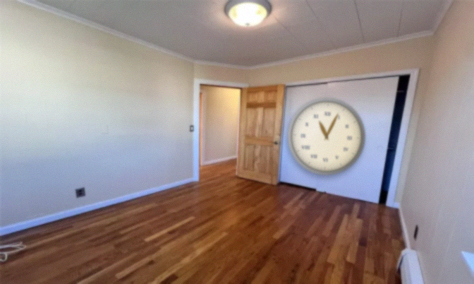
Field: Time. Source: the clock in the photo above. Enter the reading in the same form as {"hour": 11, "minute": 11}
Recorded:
{"hour": 11, "minute": 4}
